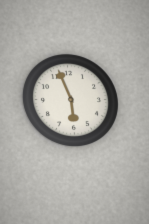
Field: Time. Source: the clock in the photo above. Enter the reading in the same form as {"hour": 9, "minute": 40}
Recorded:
{"hour": 5, "minute": 57}
